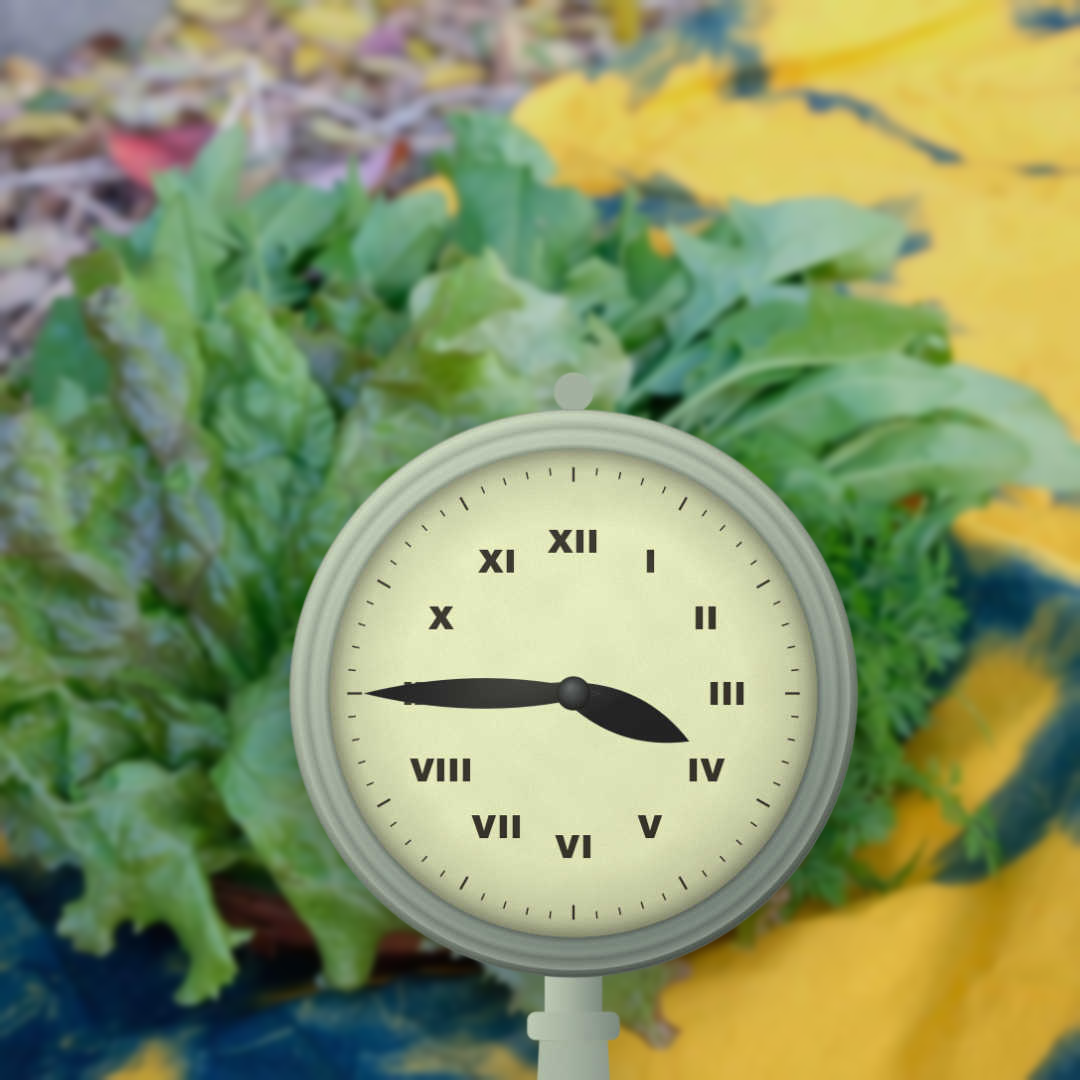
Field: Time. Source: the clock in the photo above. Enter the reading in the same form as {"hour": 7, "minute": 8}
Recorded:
{"hour": 3, "minute": 45}
